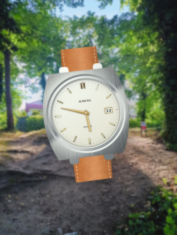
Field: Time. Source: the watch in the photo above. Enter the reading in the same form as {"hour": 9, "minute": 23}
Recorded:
{"hour": 5, "minute": 48}
